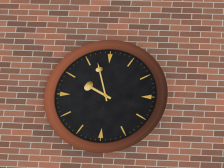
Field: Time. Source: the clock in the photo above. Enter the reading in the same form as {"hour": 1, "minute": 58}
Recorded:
{"hour": 9, "minute": 57}
